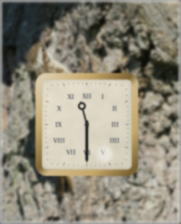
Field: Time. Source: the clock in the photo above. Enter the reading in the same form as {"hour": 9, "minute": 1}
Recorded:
{"hour": 11, "minute": 30}
